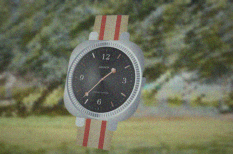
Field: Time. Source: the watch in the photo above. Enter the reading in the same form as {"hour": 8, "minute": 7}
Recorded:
{"hour": 1, "minute": 37}
